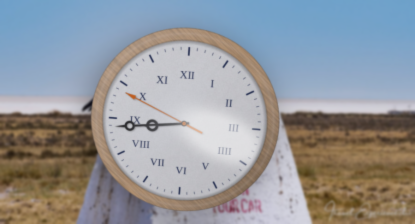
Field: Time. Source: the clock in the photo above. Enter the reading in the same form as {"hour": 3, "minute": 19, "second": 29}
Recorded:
{"hour": 8, "minute": 43, "second": 49}
